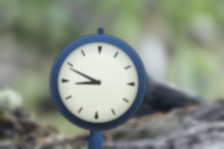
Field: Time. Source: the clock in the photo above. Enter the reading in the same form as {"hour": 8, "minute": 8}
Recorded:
{"hour": 8, "minute": 49}
